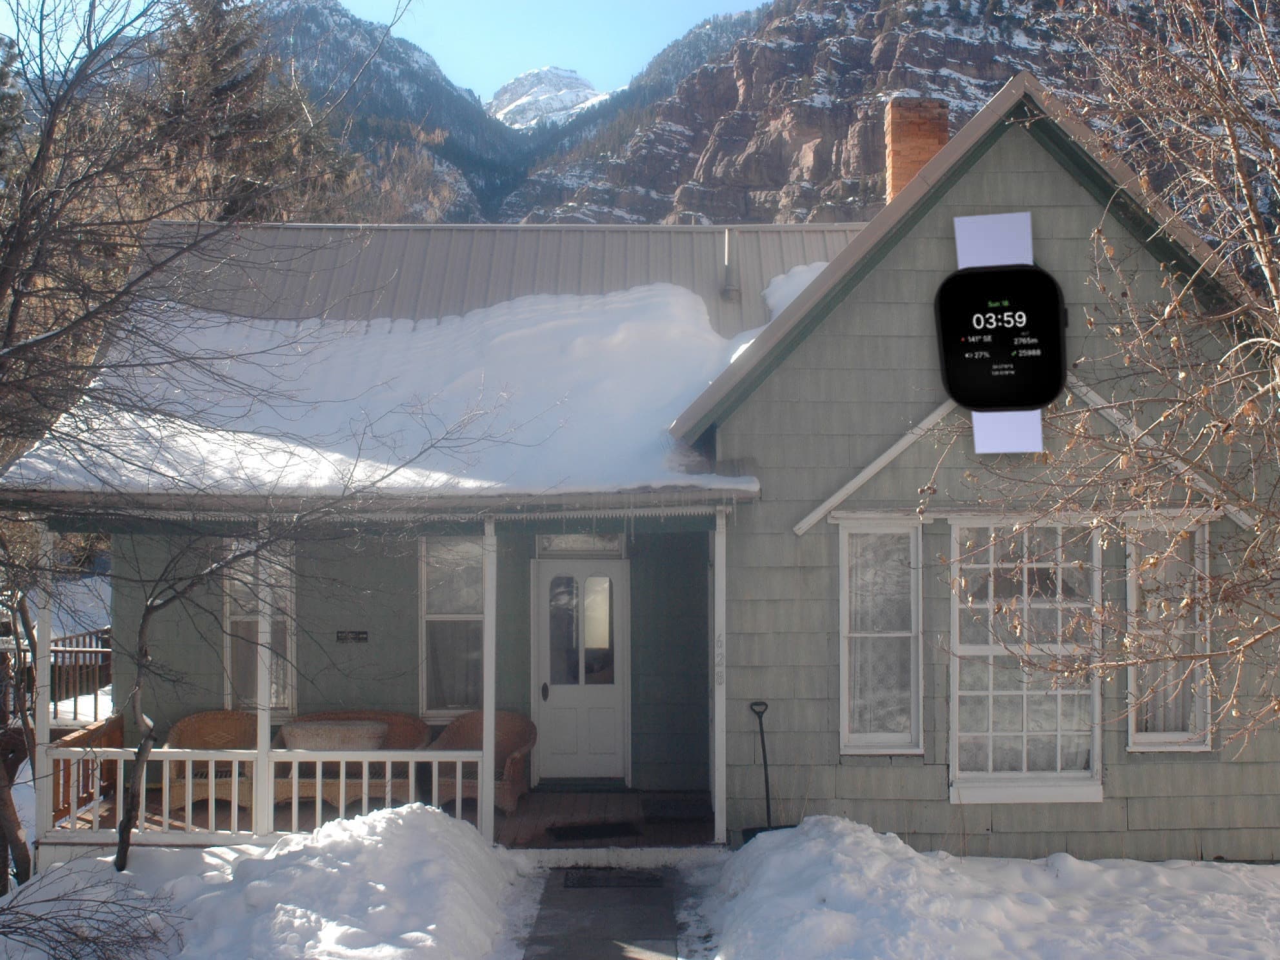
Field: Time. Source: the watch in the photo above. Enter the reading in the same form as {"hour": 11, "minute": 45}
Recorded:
{"hour": 3, "minute": 59}
